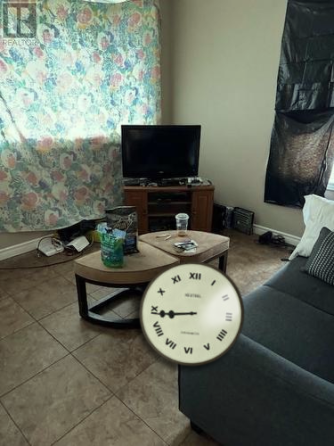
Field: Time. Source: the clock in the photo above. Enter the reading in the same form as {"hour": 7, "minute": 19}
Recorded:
{"hour": 8, "minute": 44}
